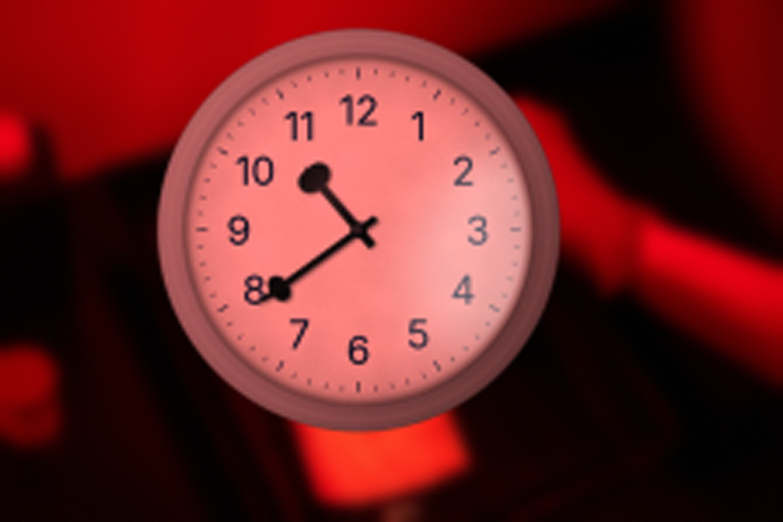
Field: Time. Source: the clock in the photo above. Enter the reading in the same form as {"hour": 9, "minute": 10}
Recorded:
{"hour": 10, "minute": 39}
